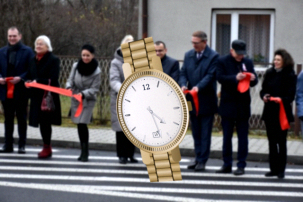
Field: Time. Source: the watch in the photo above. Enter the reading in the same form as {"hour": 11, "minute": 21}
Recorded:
{"hour": 4, "minute": 28}
